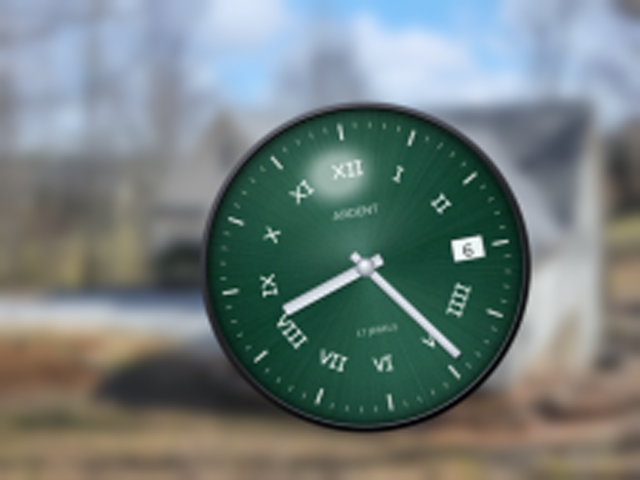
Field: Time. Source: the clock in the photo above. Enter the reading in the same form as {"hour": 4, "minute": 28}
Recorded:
{"hour": 8, "minute": 24}
